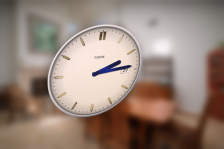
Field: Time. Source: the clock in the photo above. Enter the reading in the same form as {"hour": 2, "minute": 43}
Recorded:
{"hour": 2, "minute": 14}
